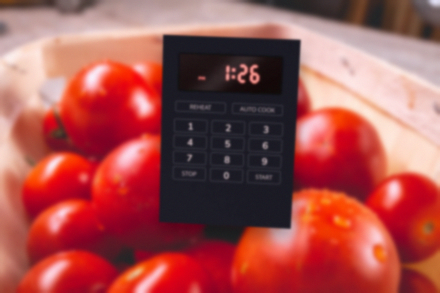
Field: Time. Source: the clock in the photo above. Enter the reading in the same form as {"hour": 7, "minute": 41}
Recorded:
{"hour": 1, "minute": 26}
